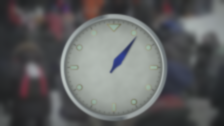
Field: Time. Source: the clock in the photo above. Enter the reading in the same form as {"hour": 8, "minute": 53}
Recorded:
{"hour": 1, "minute": 6}
